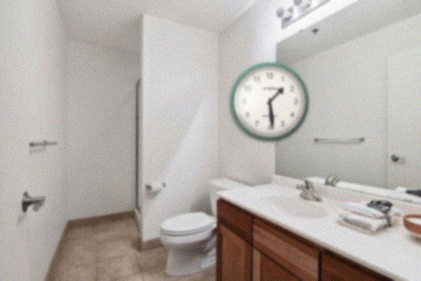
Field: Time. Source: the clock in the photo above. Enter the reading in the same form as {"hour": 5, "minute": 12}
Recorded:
{"hour": 1, "minute": 29}
